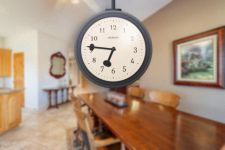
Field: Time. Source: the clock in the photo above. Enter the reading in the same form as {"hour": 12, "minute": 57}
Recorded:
{"hour": 6, "minute": 46}
